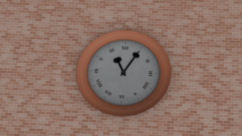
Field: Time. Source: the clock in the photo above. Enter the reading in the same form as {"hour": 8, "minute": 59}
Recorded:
{"hour": 11, "minute": 5}
